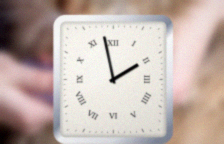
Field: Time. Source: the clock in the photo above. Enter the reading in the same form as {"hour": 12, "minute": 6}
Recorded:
{"hour": 1, "minute": 58}
